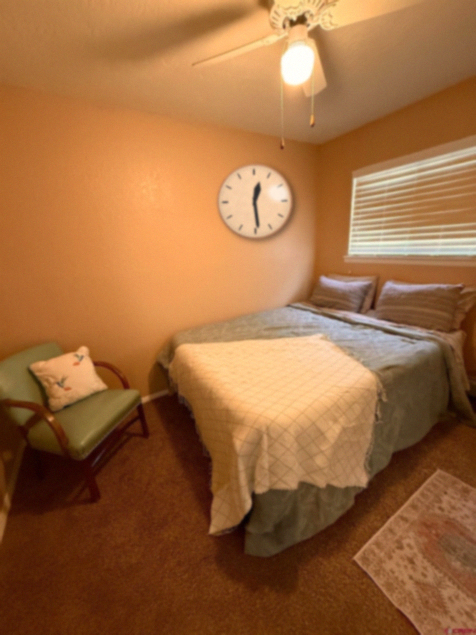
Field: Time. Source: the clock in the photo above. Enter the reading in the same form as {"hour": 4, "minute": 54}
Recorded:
{"hour": 12, "minute": 29}
